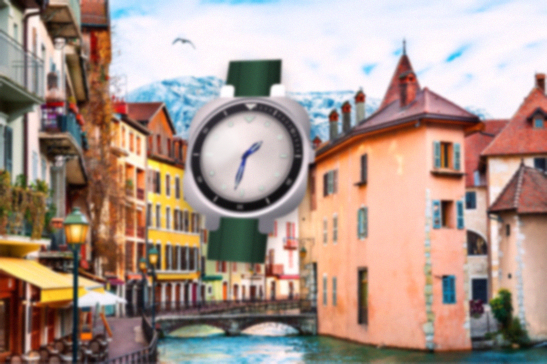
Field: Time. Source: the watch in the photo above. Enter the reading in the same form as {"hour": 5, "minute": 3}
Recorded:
{"hour": 1, "minute": 32}
